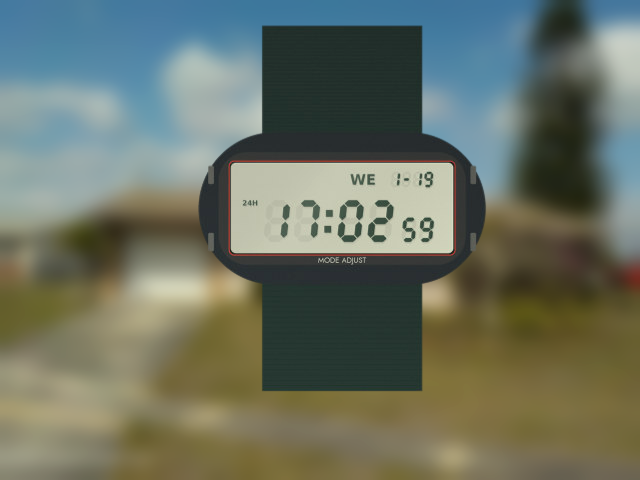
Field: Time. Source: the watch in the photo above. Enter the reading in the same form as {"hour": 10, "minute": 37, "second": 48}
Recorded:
{"hour": 17, "minute": 2, "second": 59}
